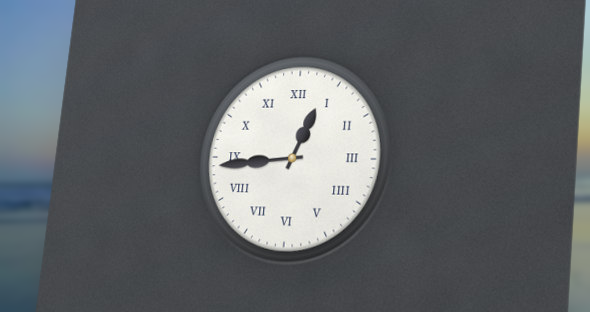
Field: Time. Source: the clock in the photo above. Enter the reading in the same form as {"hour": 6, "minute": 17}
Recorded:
{"hour": 12, "minute": 44}
